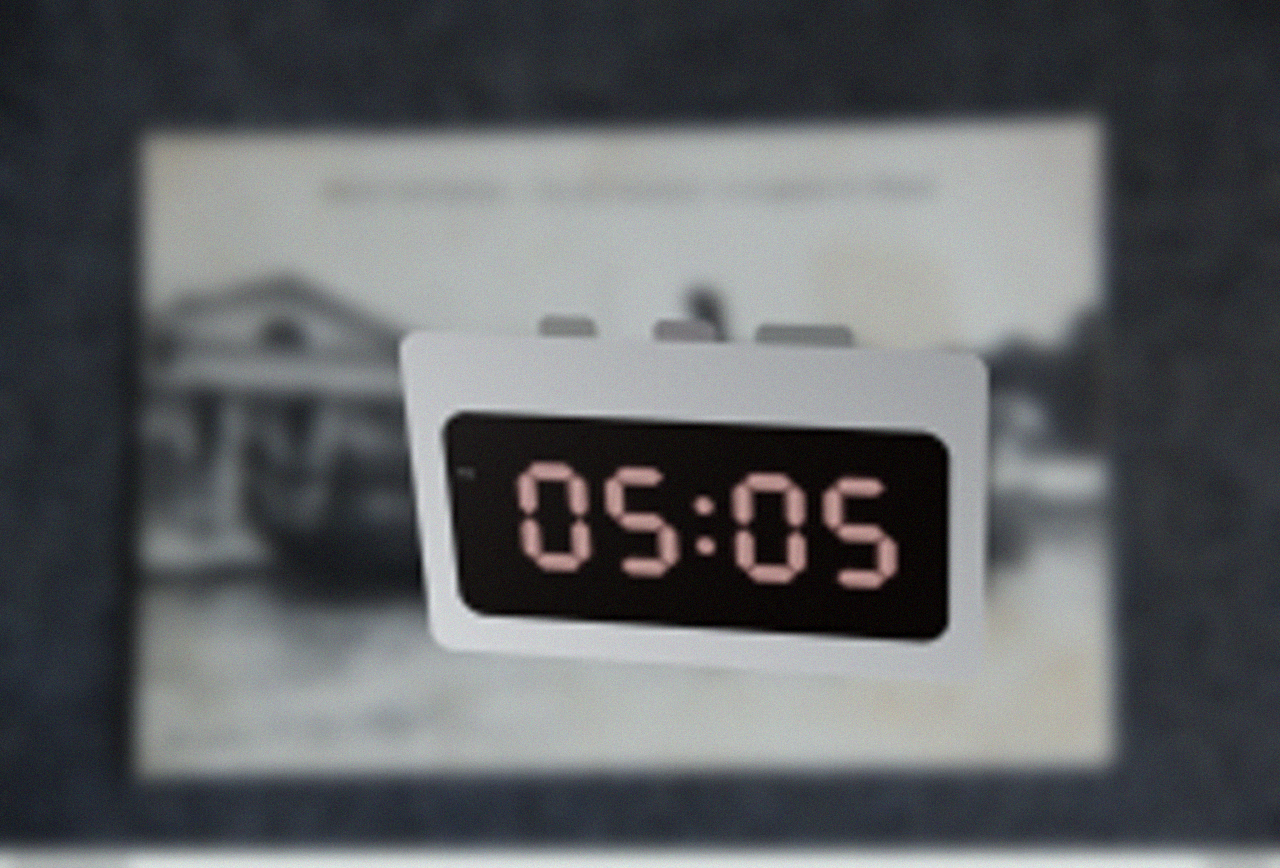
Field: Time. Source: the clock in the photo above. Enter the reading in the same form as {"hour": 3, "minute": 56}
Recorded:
{"hour": 5, "minute": 5}
